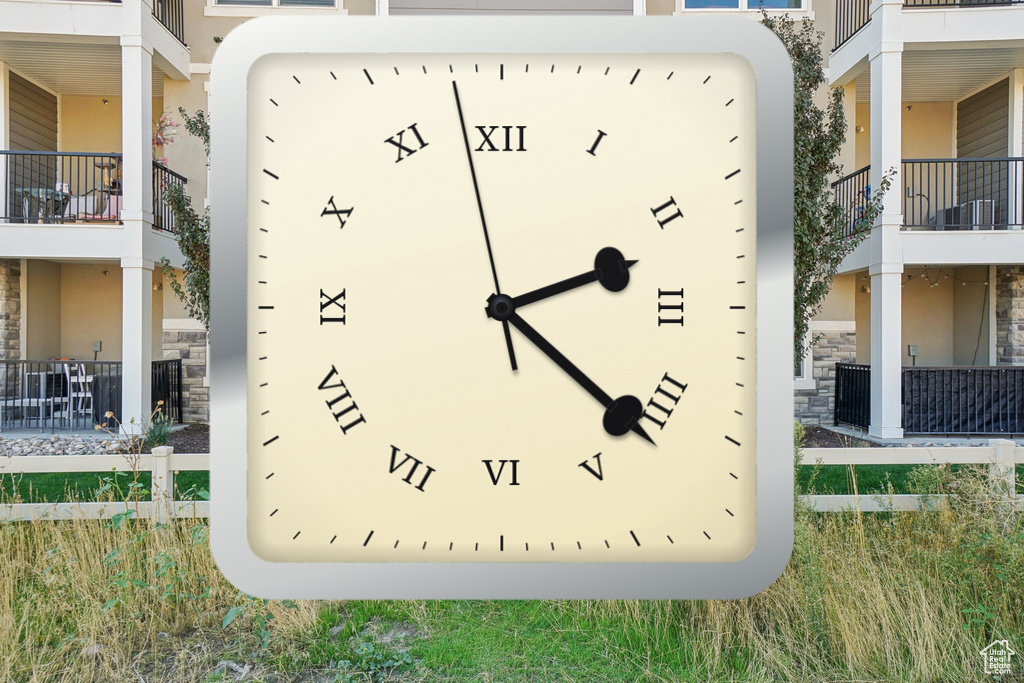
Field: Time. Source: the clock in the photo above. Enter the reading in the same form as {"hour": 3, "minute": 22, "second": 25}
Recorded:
{"hour": 2, "minute": 21, "second": 58}
